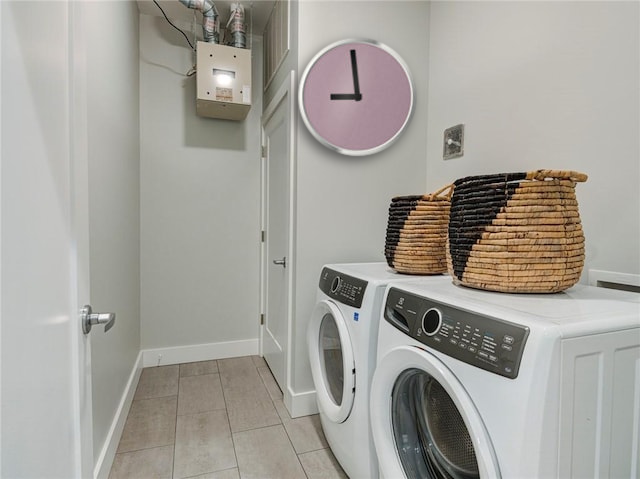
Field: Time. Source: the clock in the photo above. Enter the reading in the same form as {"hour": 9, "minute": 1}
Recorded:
{"hour": 8, "minute": 59}
